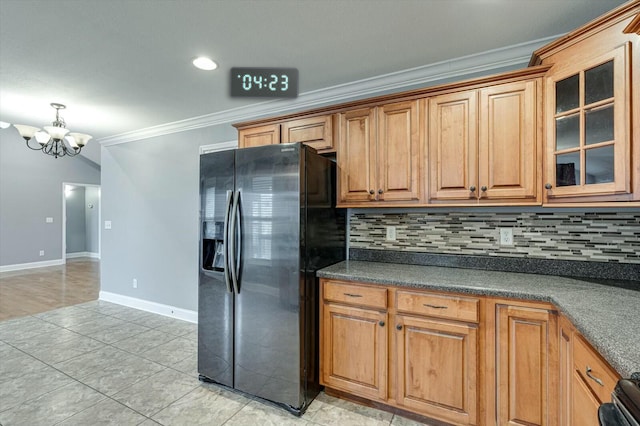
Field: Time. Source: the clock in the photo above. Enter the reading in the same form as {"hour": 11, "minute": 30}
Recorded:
{"hour": 4, "minute": 23}
